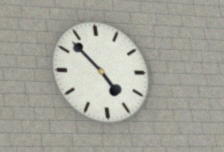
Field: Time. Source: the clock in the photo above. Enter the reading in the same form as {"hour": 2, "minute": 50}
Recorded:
{"hour": 4, "minute": 53}
